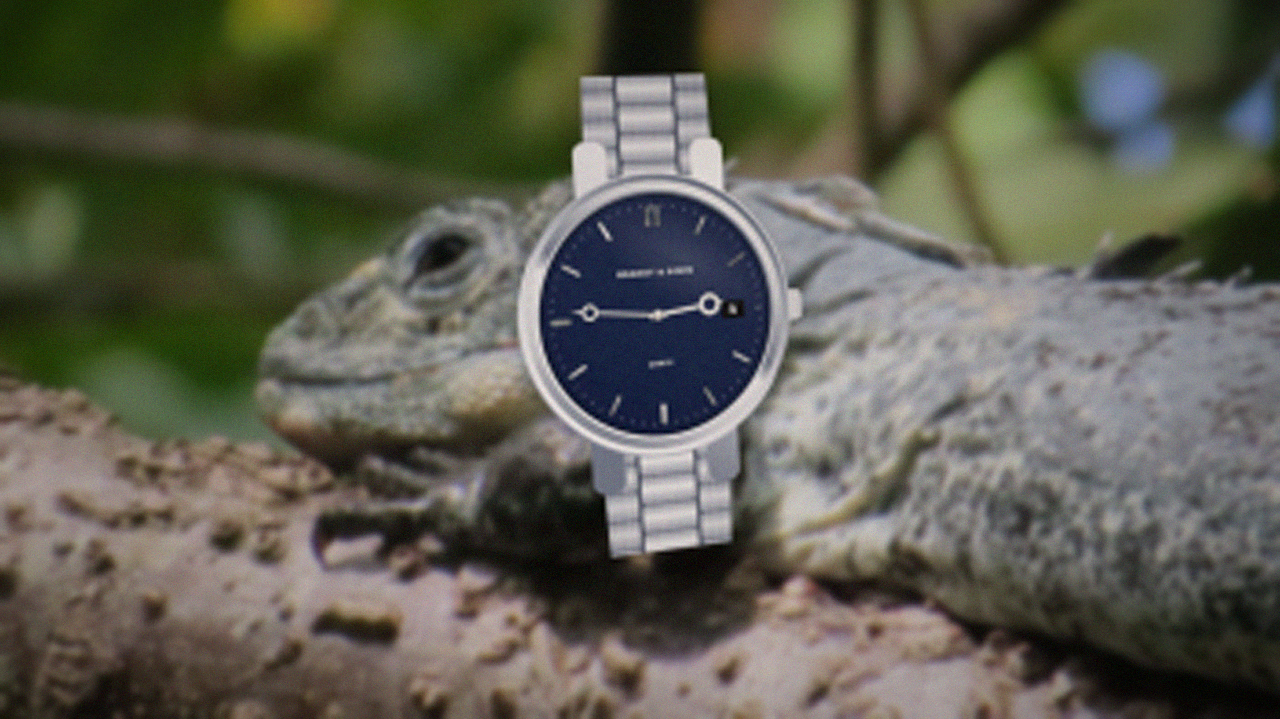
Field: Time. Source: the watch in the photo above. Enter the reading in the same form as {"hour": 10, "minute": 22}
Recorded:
{"hour": 2, "minute": 46}
